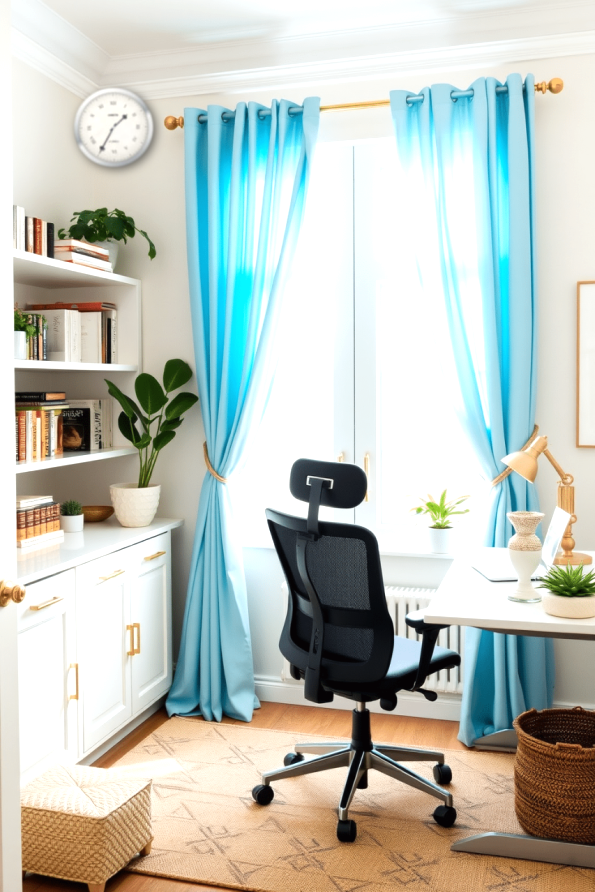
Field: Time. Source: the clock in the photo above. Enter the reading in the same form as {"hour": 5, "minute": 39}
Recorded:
{"hour": 1, "minute": 35}
